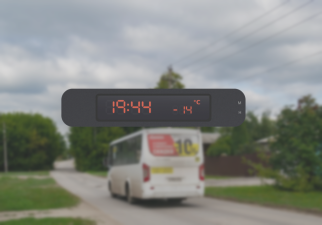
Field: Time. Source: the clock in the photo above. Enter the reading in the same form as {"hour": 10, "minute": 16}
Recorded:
{"hour": 19, "minute": 44}
